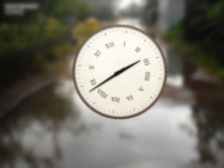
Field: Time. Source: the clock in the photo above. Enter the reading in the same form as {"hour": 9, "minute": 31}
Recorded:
{"hour": 2, "minute": 43}
